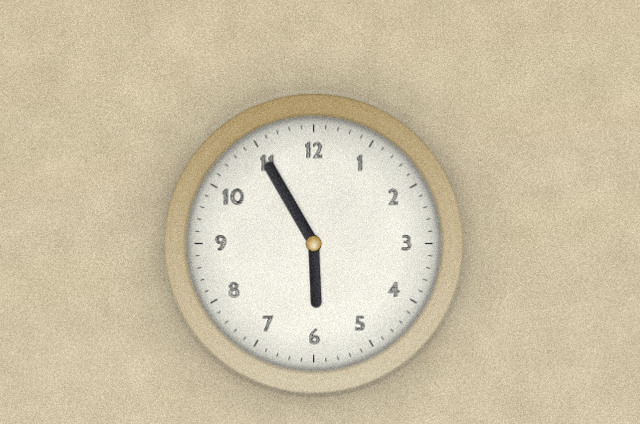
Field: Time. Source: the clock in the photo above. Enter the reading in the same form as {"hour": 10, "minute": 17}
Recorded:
{"hour": 5, "minute": 55}
